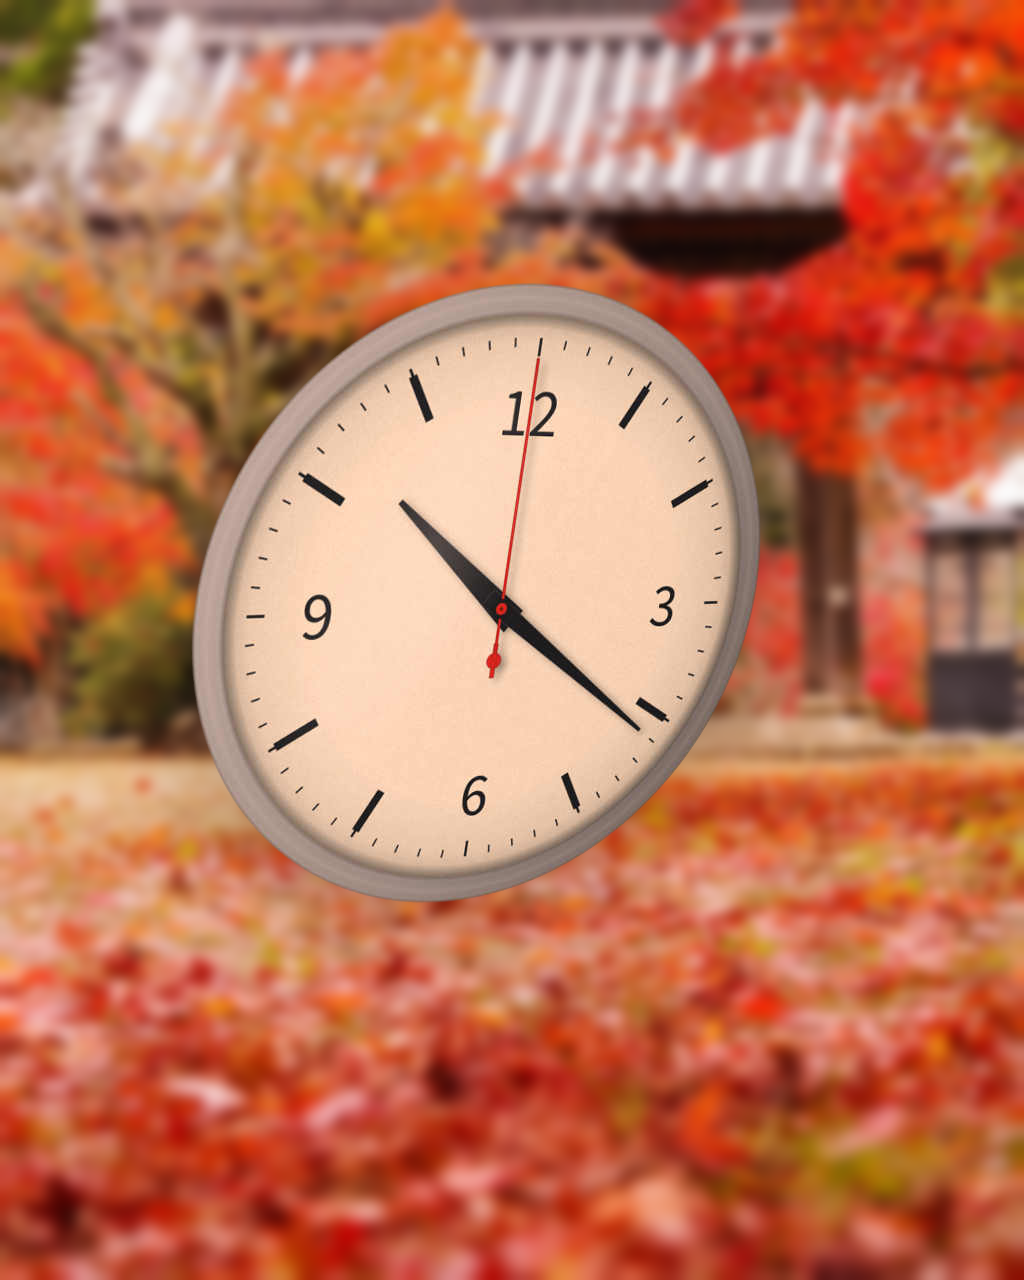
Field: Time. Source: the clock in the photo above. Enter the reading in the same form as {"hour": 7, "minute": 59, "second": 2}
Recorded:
{"hour": 10, "minute": 21, "second": 0}
